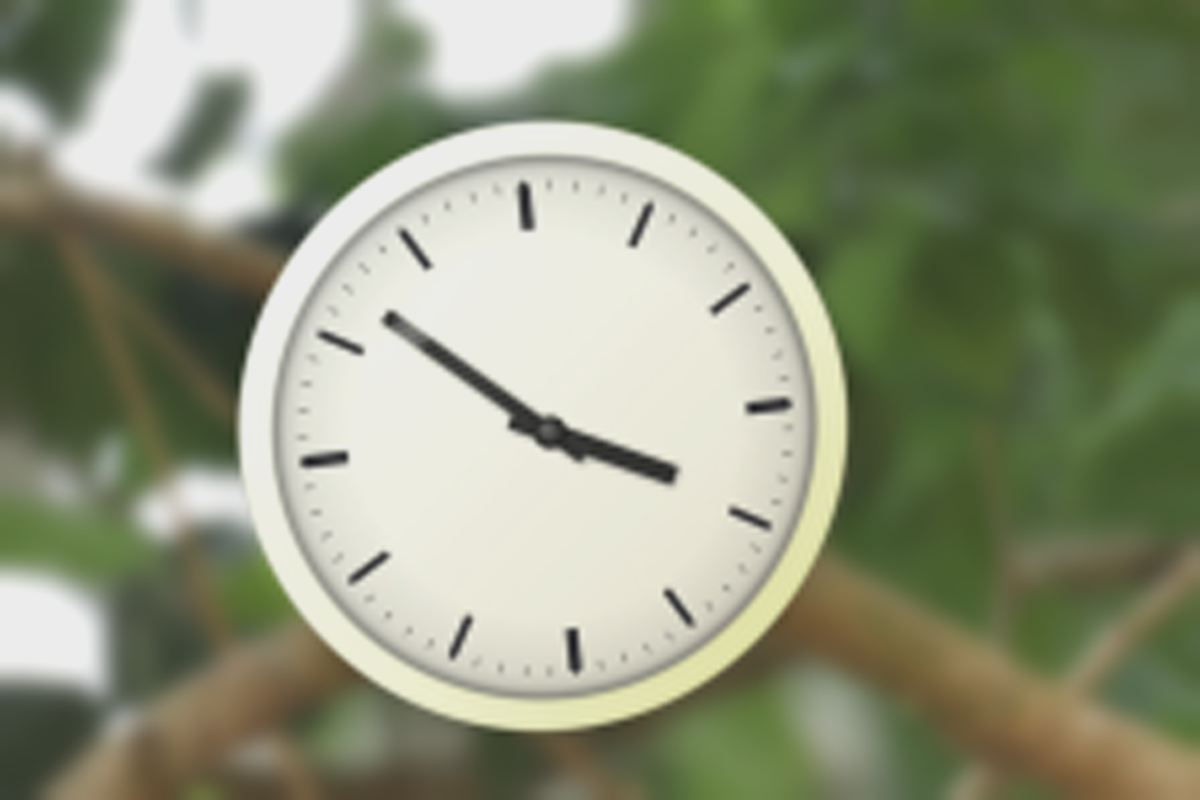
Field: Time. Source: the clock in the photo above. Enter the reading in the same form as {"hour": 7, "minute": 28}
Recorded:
{"hour": 3, "minute": 52}
